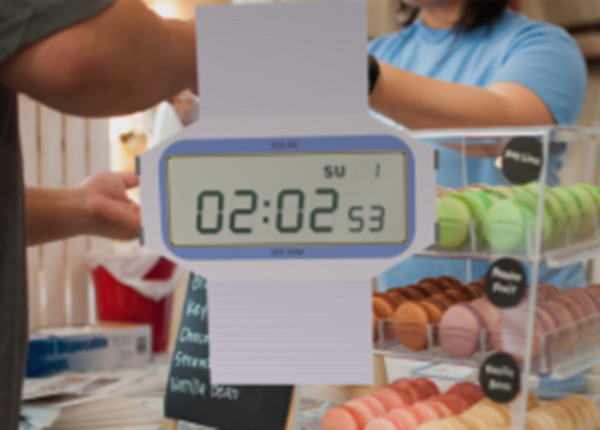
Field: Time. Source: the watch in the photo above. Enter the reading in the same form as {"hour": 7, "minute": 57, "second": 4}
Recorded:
{"hour": 2, "minute": 2, "second": 53}
